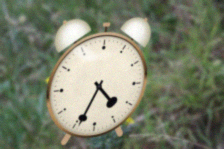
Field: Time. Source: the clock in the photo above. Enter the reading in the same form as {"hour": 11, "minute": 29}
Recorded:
{"hour": 4, "minute": 34}
